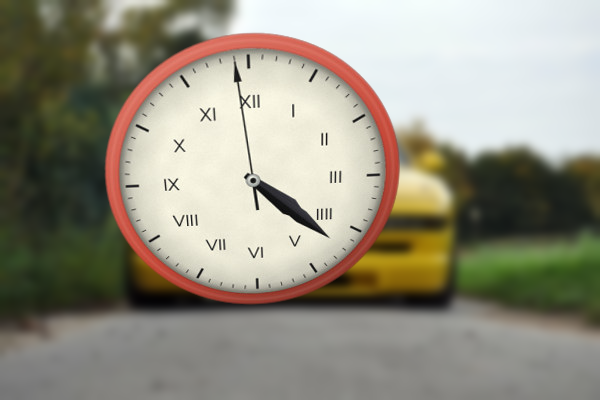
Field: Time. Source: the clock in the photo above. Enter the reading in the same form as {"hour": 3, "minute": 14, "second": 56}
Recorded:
{"hour": 4, "minute": 21, "second": 59}
